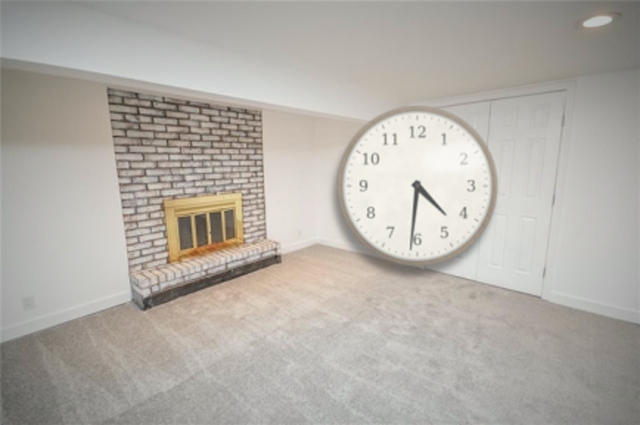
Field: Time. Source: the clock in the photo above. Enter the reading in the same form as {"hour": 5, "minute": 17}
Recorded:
{"hour": 4, "minute": 31}
